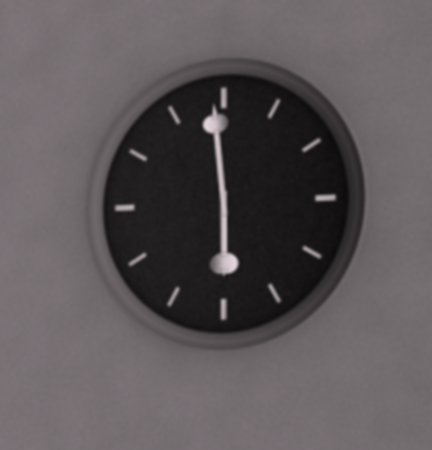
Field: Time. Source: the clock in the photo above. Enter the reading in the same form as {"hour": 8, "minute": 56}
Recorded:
{"hour": 5, "minute": 59}
